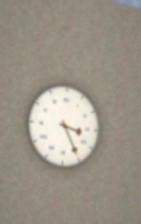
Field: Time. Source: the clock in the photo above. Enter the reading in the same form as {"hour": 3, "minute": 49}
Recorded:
{"hour": 3, "minute": 25}
